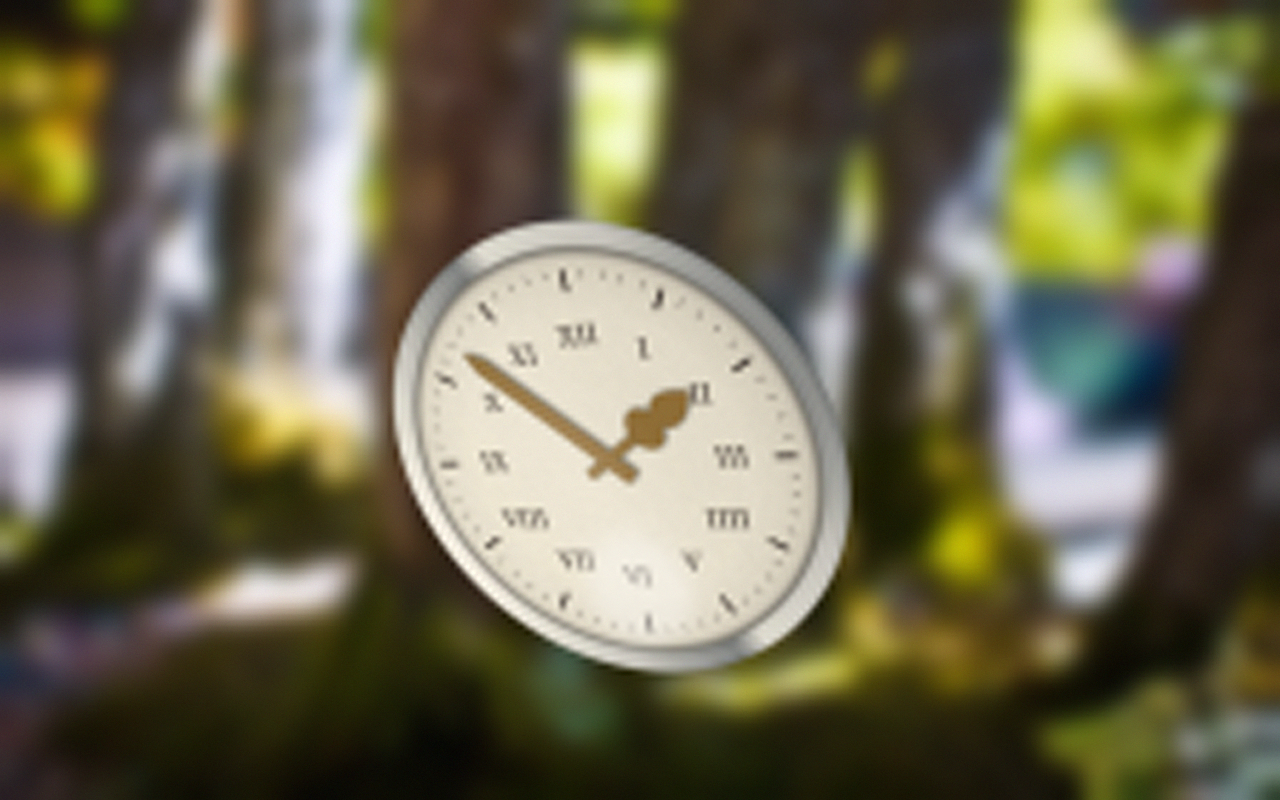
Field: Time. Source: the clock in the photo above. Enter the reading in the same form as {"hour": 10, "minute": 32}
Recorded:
{"hour": 1, "minute": 52}
